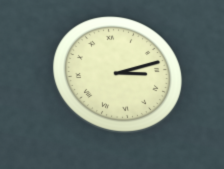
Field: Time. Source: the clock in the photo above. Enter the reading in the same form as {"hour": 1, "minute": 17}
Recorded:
{"hour": 3, "minute": 13}
